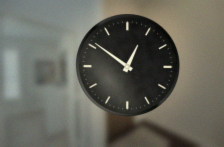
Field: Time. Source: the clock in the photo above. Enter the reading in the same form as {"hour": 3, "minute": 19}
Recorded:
{"hour": 12, "minute": 51}
